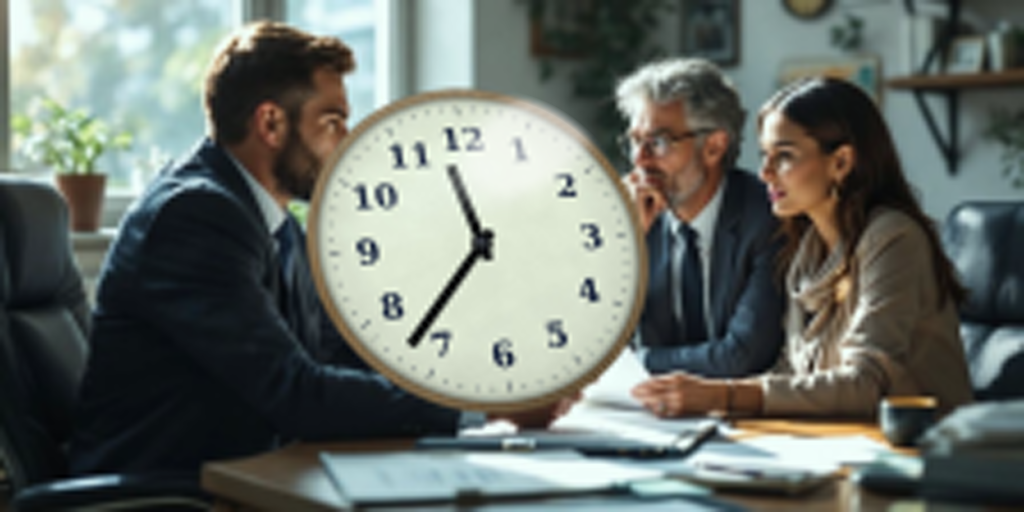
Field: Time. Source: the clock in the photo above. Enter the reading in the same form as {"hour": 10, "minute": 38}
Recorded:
{"hour": 11, "minute": 37}
